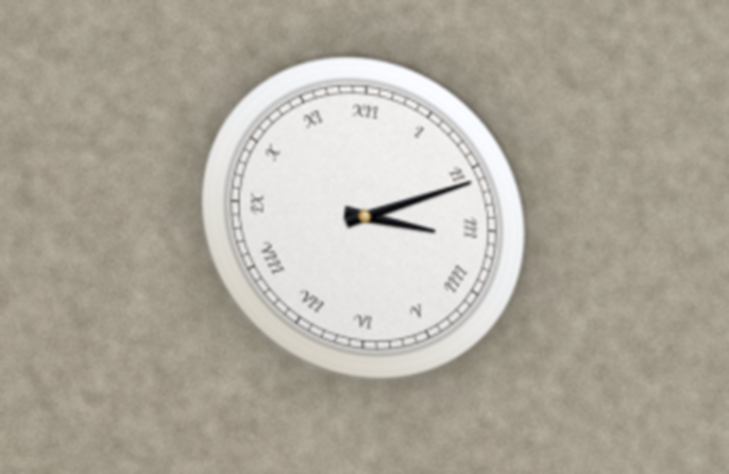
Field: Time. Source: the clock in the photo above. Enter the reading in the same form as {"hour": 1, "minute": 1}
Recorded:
{"hour": 3, "minute": 11}
